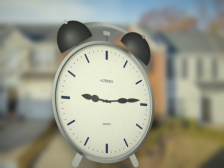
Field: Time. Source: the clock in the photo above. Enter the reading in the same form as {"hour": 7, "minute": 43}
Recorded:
{"hour": 9, "minute": 14}
